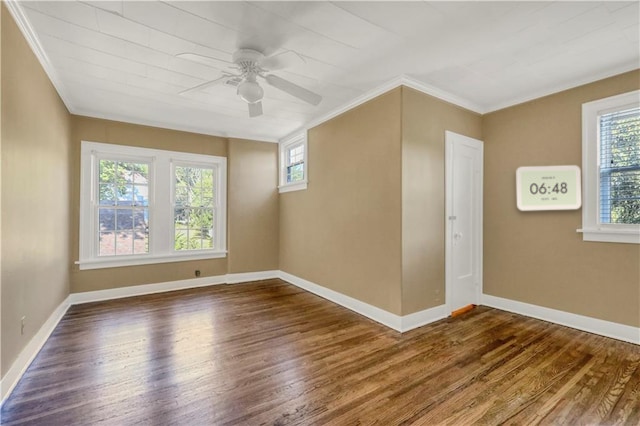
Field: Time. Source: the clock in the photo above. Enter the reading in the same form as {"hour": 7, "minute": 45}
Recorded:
{"hour": 6, "minute": 48}
